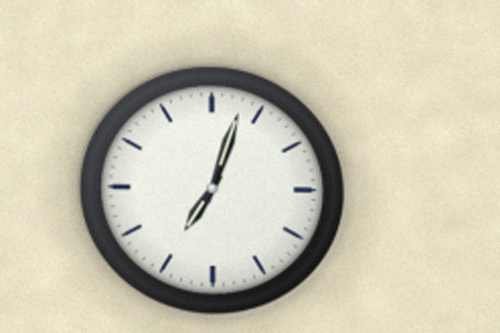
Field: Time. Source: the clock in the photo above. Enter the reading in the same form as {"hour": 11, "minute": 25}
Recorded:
{"hour": 7, "minute": 3}
